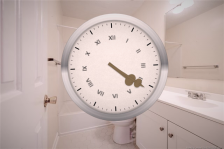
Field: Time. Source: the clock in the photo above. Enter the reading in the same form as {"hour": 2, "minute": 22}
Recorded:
{"hour": 4, "minute": 21}
